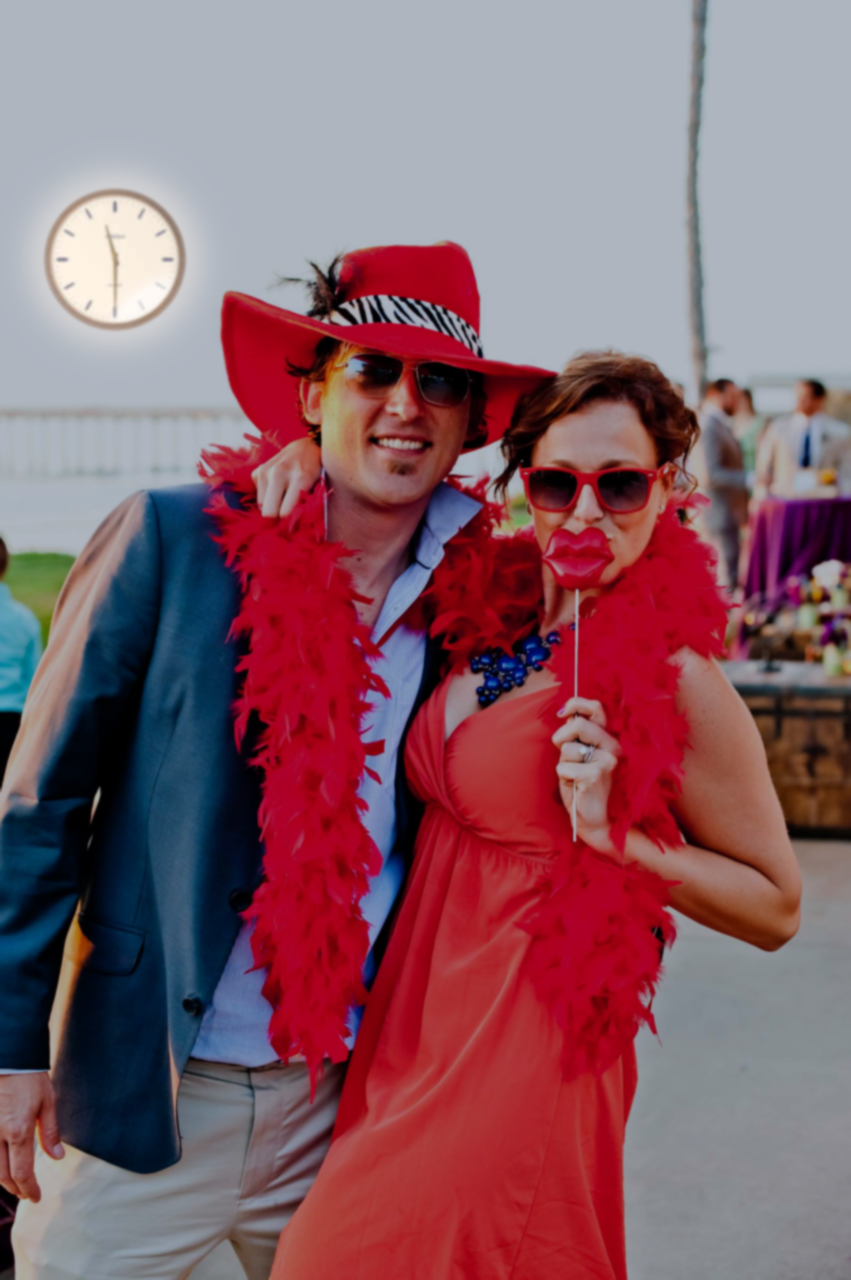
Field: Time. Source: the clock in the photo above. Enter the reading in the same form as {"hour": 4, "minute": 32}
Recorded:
{"hour": 11, "minute": 30}
